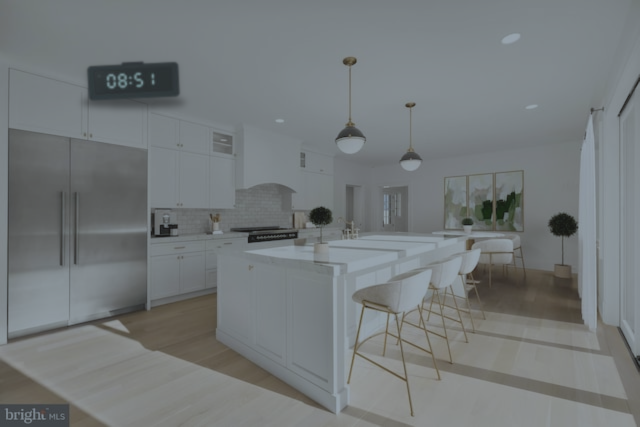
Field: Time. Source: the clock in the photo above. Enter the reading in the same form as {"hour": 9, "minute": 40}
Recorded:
{"hour": 8, "minute": 51}
